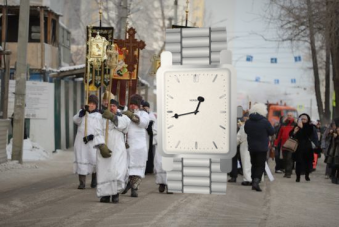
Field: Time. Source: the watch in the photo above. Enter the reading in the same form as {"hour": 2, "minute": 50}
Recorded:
{"hour": 12, "minute": 43}
